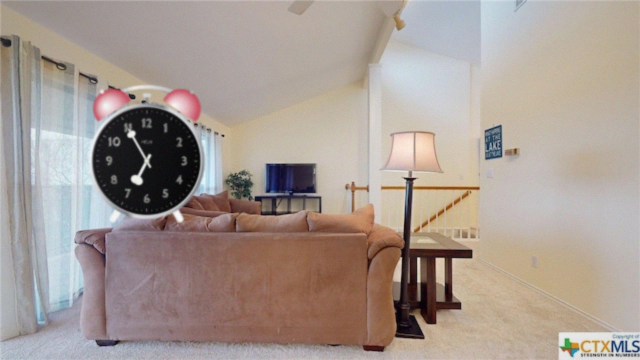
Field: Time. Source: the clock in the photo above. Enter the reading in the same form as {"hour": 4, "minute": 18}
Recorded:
{"hour": 6, "minute": 55}
